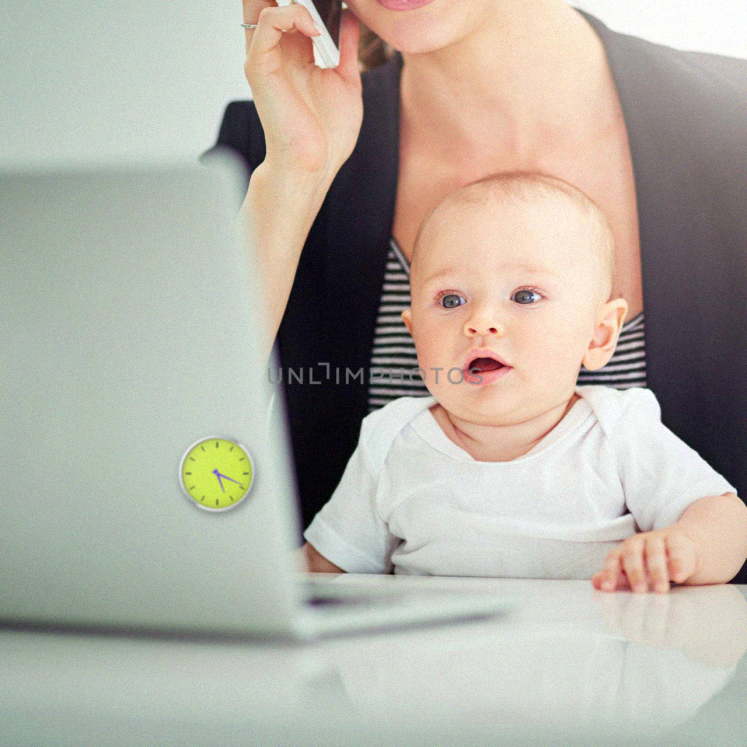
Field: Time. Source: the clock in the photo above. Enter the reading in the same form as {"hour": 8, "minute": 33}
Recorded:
{"hour": 5, "minute": 19}
